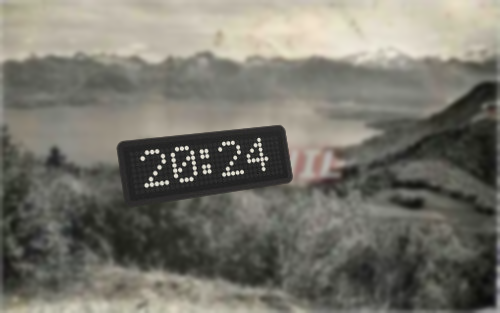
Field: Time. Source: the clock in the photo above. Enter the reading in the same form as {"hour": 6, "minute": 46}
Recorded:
{"hour": 20, "minute": 24}
